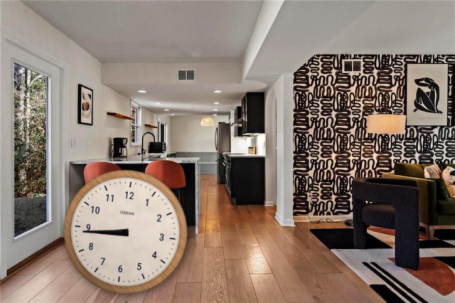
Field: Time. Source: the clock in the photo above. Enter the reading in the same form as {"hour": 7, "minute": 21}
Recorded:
{"hour": 8, "minute": 44}
